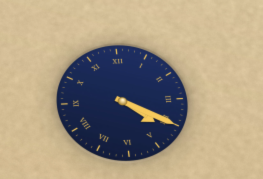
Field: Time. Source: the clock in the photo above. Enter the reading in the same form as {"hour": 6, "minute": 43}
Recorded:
{"hour": 4, "minute": 20}
